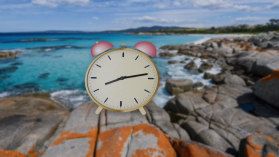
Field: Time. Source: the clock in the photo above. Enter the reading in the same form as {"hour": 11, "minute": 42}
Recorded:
{"hour": 8, "minute": 13}
